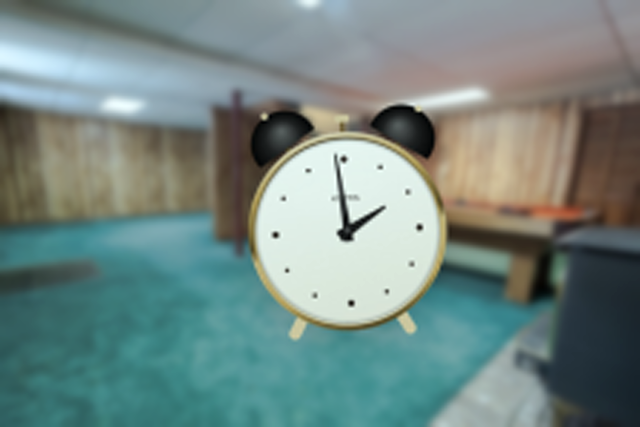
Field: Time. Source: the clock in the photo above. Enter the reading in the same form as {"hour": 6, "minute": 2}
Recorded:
{"hour": 1, "minute": 59}
